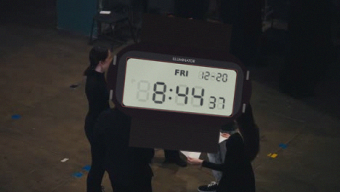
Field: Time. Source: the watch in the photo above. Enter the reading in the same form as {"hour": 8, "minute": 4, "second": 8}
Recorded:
{"hour": 8, "minute": 44, "second": 37}
